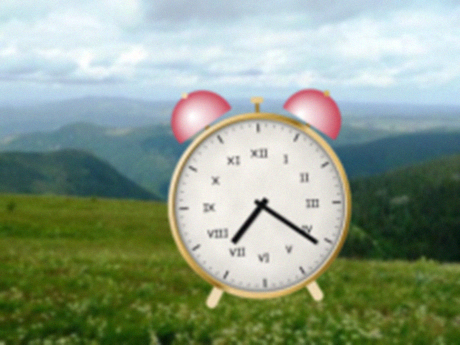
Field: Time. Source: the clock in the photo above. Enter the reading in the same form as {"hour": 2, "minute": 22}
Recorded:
{"hour": 7, "minute": 21}
